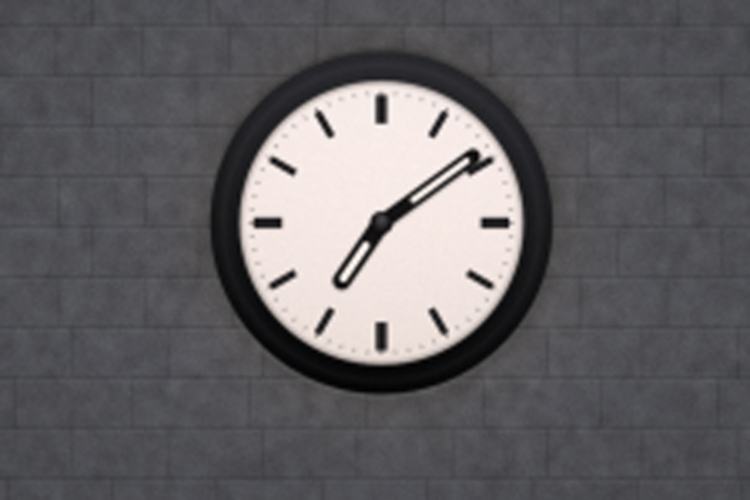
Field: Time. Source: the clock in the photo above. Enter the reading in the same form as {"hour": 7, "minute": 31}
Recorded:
{"hour": 7, "minute": 9}
